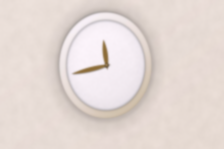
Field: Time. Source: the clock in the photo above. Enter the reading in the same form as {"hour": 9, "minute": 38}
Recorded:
{"hour": 11, "minute": 43}
